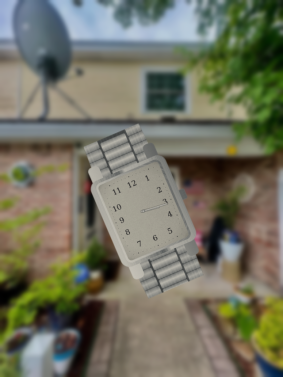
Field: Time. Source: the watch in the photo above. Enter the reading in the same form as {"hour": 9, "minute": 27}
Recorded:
{"hour": 3, "minute": 16}
